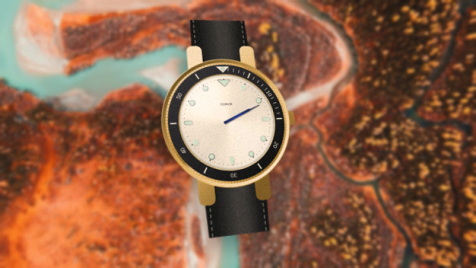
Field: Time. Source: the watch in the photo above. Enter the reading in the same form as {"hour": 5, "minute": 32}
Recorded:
{"hour": 2, "minute": 11}
